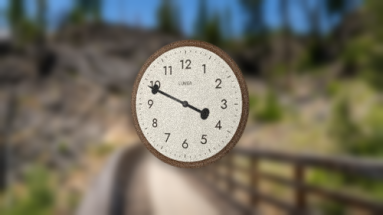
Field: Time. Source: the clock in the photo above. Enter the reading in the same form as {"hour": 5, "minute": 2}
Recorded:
{"hour": 3, "minute": 49}
